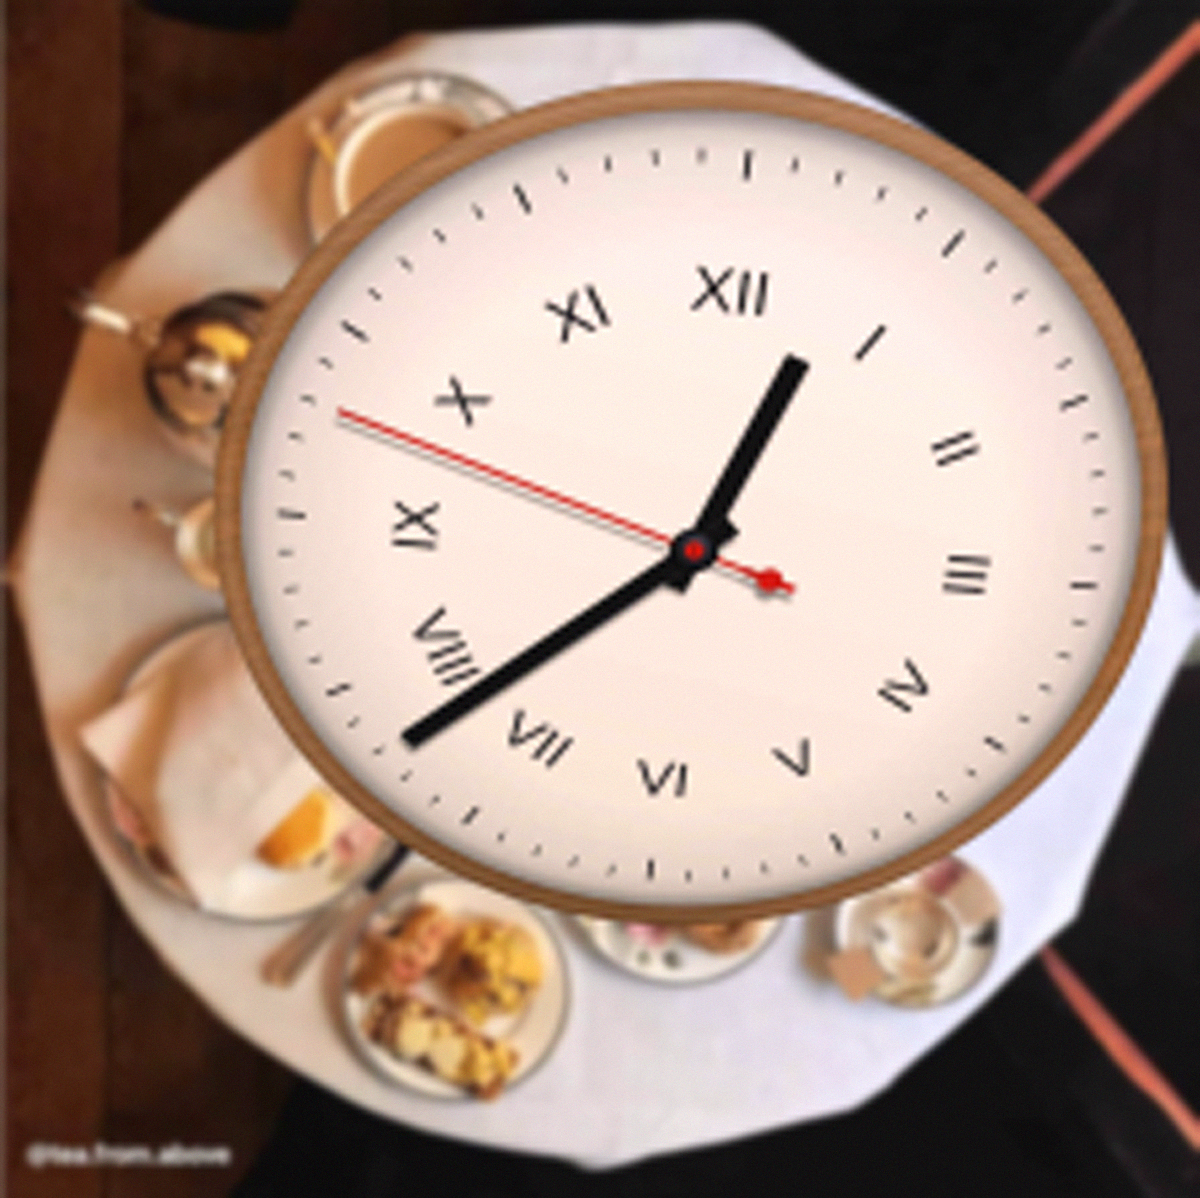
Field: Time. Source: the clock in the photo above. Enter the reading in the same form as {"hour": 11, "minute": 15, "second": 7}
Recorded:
{"hour": 12, "minute": 37, "second": 48}
